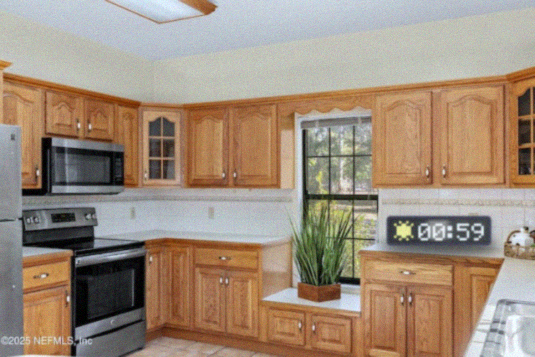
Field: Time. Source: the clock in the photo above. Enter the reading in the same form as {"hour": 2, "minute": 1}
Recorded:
{"hour": 0, "minute": 59}
